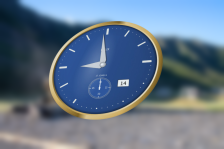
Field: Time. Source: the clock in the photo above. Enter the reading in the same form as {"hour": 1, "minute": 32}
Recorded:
{"hour": 8, "minute": 59}
